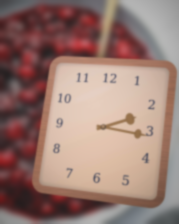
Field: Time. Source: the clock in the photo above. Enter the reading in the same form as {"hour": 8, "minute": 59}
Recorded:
{"hour": 2, "minute": 16}
